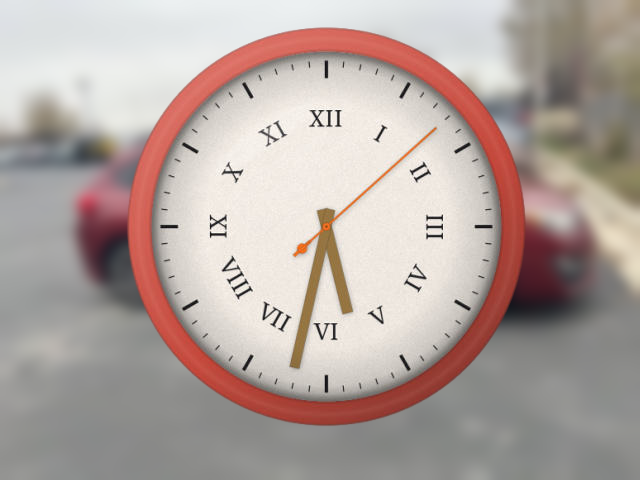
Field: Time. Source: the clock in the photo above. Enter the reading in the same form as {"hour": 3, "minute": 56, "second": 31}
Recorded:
{"hour": 5, "minute": 32, "second": 8}
